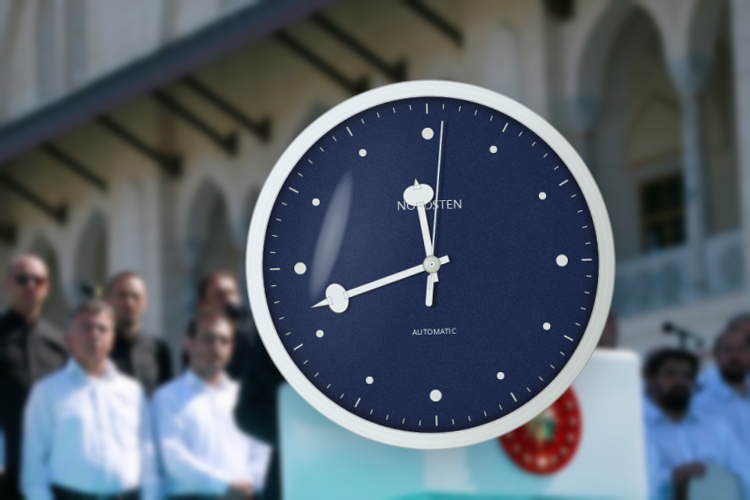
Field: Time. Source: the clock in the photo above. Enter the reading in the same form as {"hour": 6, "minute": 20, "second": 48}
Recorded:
{"hour": 11, "minute": 42, "second": 1}
